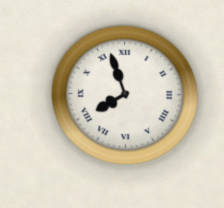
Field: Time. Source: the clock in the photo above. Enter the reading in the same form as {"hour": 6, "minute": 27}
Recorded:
{"hour": 7, "minute": 57}
